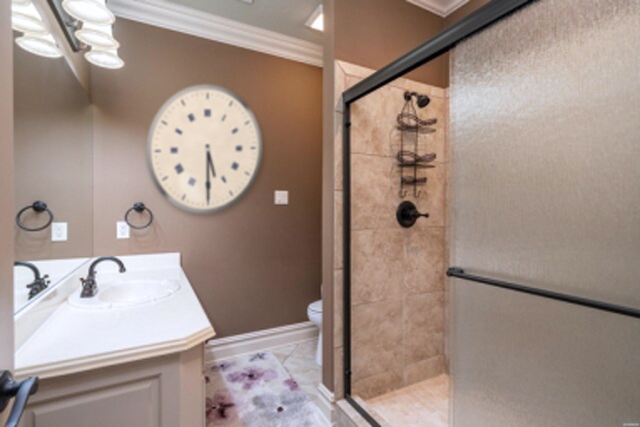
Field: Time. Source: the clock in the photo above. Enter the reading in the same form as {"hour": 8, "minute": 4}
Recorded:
{"hour": 5, "minute": 30}
